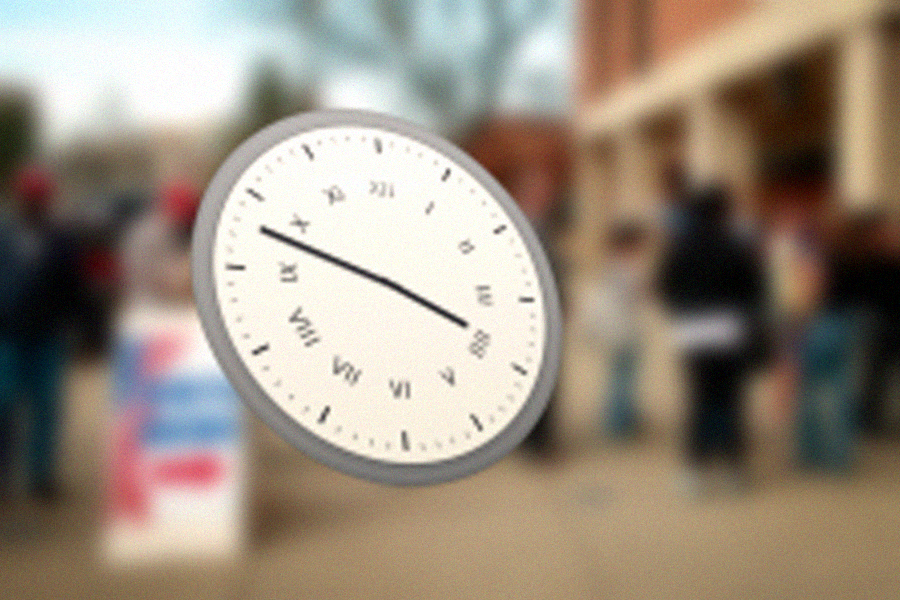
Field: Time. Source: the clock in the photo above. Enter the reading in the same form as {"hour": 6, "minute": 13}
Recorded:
{"hour": 3, "minute": 48}
